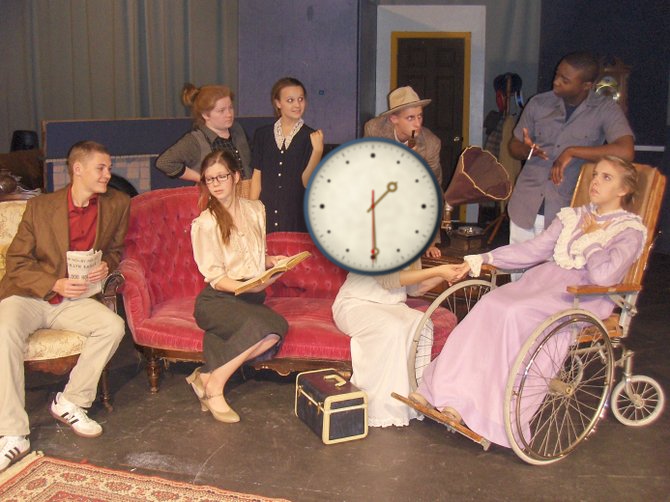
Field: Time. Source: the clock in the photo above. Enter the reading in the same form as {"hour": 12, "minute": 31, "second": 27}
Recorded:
{"hour": 1, "minute": 29, "second": 30}
